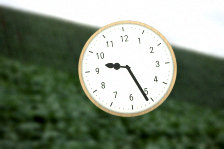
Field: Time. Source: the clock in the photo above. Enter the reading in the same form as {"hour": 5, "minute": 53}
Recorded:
{"hour": 9, "minute": 26}
